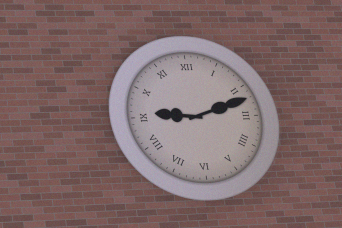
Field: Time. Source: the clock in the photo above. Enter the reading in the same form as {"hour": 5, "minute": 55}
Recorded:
{"hour": 9, "minute": 12}
